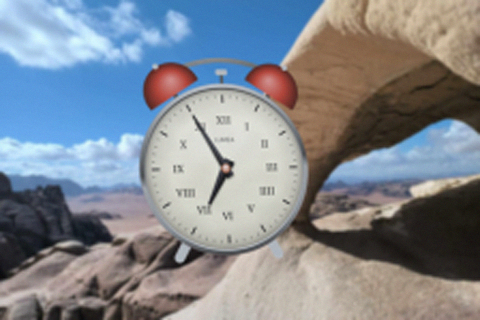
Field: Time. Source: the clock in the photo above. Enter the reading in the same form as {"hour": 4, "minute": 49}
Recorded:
{"hour": 6, "minute": 55}
